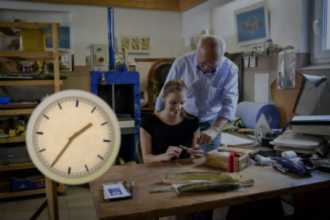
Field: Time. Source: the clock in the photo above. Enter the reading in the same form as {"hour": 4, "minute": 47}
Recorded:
{"hour": 1, "minute": 35}
